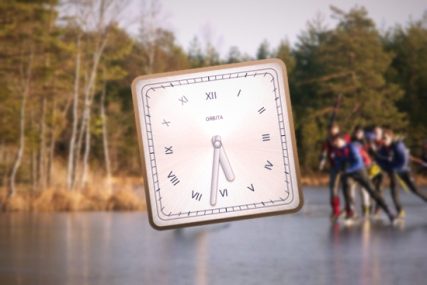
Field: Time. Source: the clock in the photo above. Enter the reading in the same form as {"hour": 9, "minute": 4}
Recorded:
{"hour": 5, "minute": 32}
